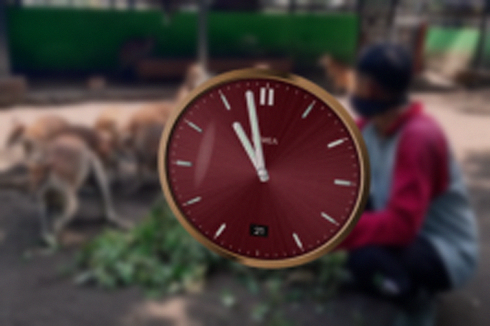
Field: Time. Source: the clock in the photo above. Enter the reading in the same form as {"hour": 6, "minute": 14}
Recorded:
{"hour": 10, "minute": 58}
